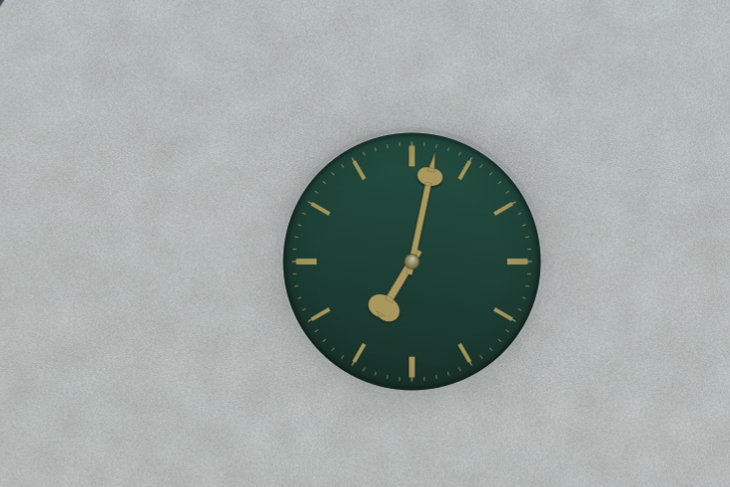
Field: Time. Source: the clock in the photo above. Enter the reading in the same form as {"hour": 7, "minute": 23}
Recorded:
{"hour": 7, "minute": 2}
